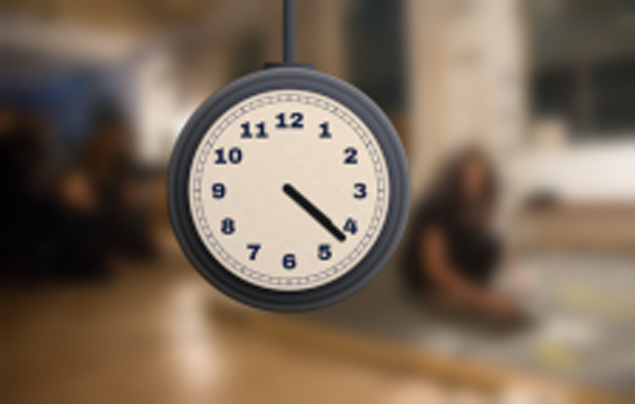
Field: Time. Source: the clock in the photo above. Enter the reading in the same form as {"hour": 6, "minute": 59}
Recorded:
{"hour": 4, "minute": 22}
